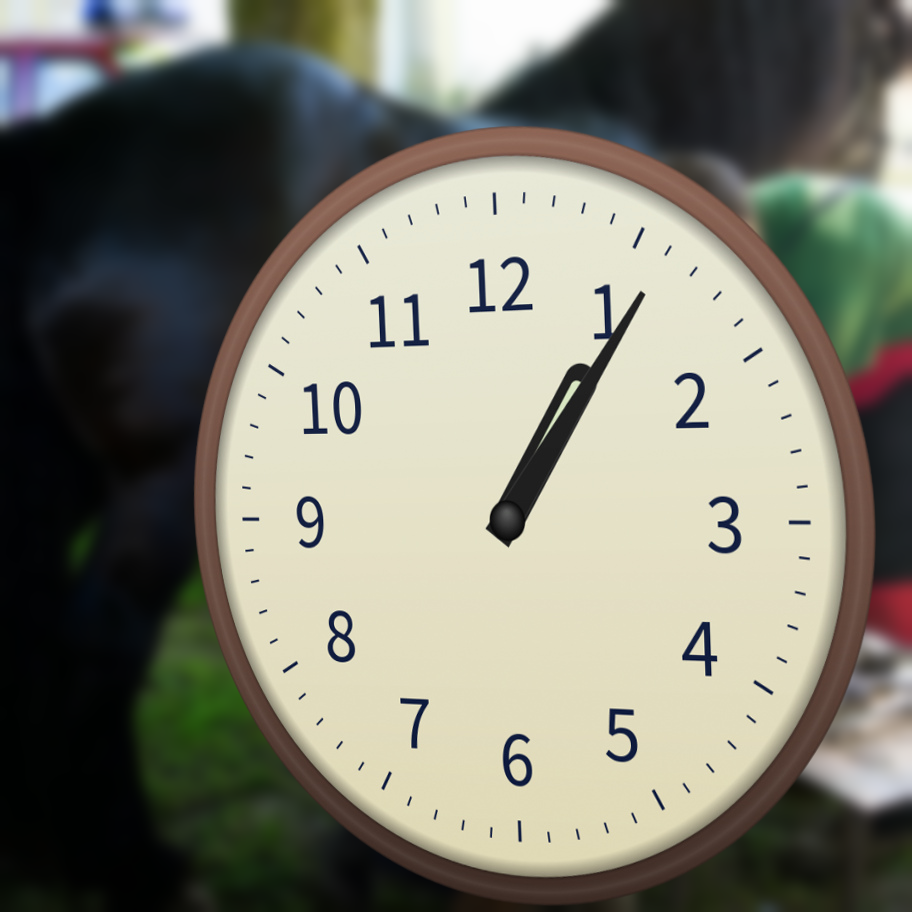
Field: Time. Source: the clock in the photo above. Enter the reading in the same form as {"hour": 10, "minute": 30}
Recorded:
{"hour": 1, "minute": 6}
